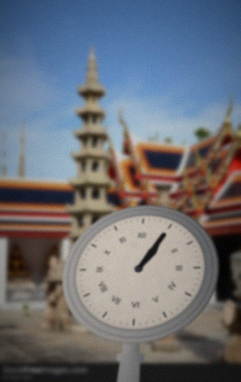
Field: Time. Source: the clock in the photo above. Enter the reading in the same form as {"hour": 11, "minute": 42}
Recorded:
{"hour": 1, "minute": 5}
